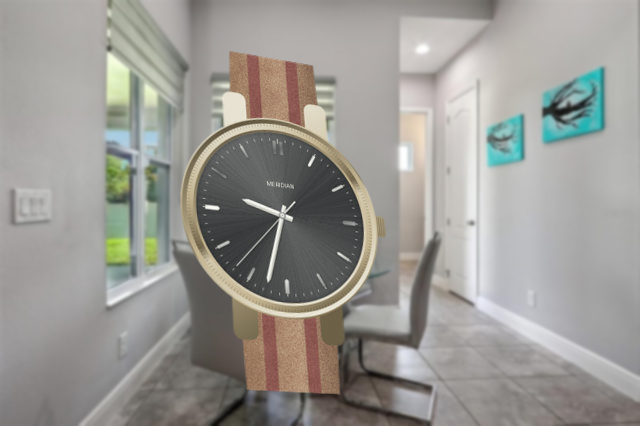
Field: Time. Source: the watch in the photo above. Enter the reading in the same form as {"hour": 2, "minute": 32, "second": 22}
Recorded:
{"hour": 9, "minute": 32, "second": 37}
